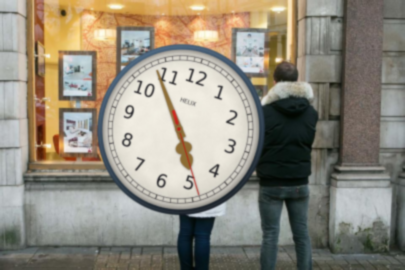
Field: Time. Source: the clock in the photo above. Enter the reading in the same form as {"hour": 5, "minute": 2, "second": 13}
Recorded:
{"hour": 4, "minute": 53, "second": 24}
